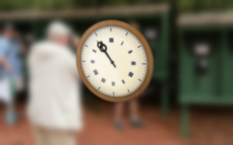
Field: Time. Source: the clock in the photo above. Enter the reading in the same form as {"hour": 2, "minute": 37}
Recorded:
{"hour": 10, "minute": 54}
